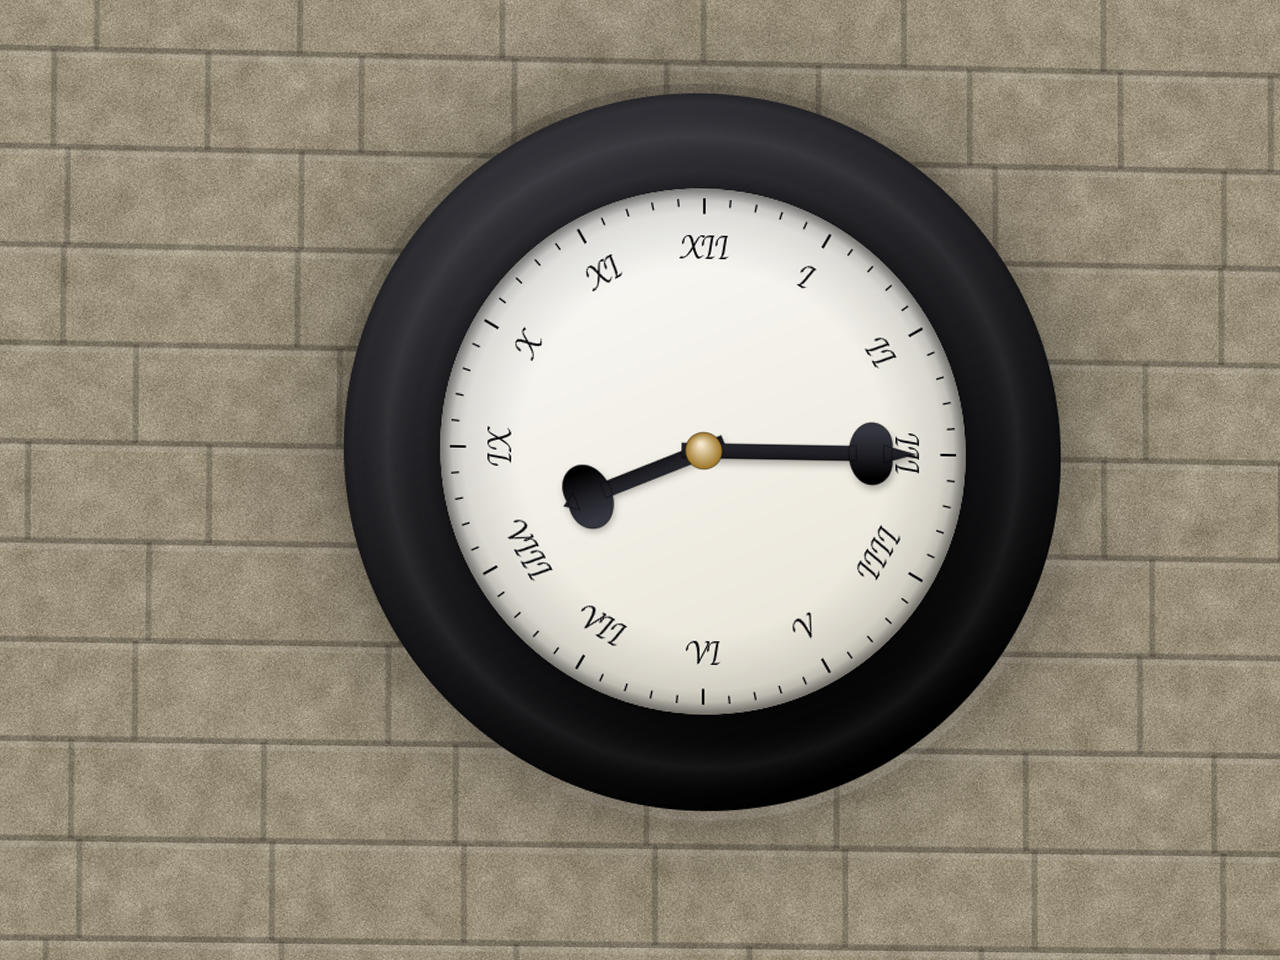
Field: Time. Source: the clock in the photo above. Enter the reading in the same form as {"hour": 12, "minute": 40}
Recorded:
{"hour": 8, "minute": 15}
